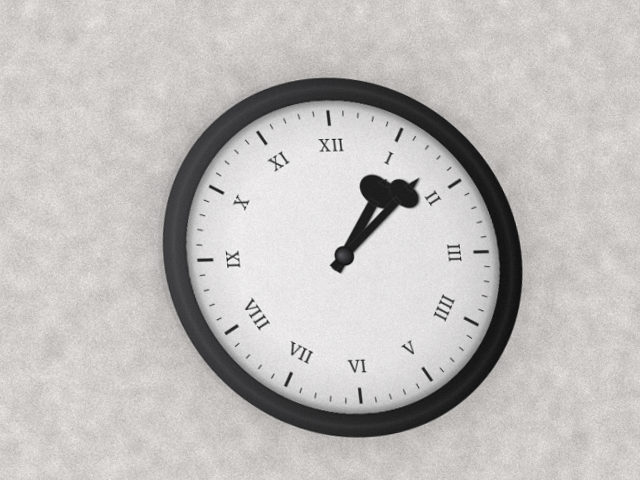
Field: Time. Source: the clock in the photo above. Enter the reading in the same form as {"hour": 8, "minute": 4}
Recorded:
{"hour": 1, "minute": 8}
